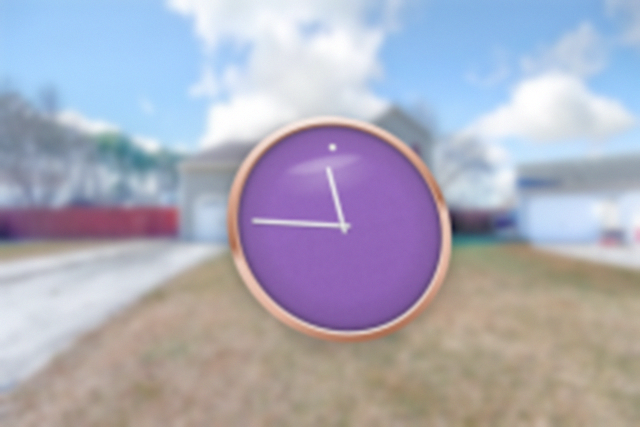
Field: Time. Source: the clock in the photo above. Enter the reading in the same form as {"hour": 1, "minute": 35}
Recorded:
{"hour": 11, "minute": 46}
